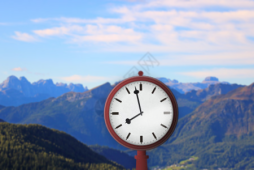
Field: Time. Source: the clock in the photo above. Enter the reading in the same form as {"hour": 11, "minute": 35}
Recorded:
{"hour": 7, "minute": 58}
